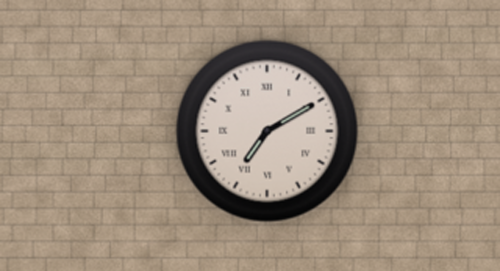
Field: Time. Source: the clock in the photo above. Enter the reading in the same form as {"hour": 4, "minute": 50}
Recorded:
{"hour": 7, "minute": 10}
